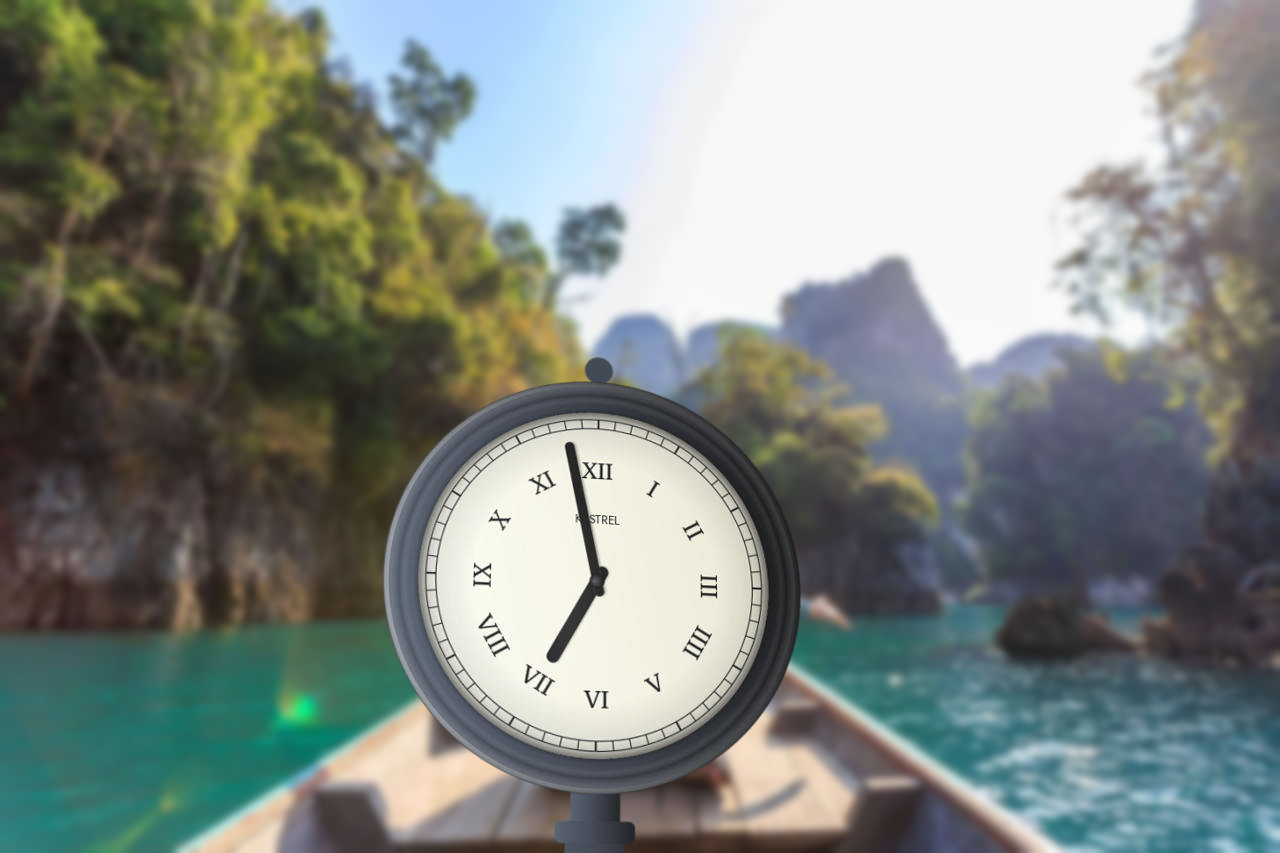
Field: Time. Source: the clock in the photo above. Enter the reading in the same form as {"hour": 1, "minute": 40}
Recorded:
{"hour": 6, "minute": 58}
